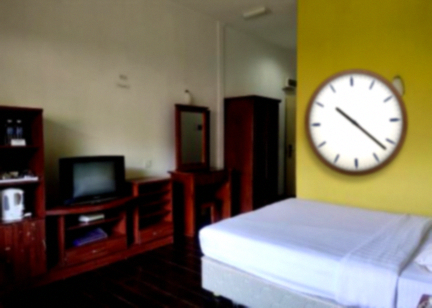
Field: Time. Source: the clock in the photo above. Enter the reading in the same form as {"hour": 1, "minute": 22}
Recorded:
{"hour": 10, "minute": 22}
